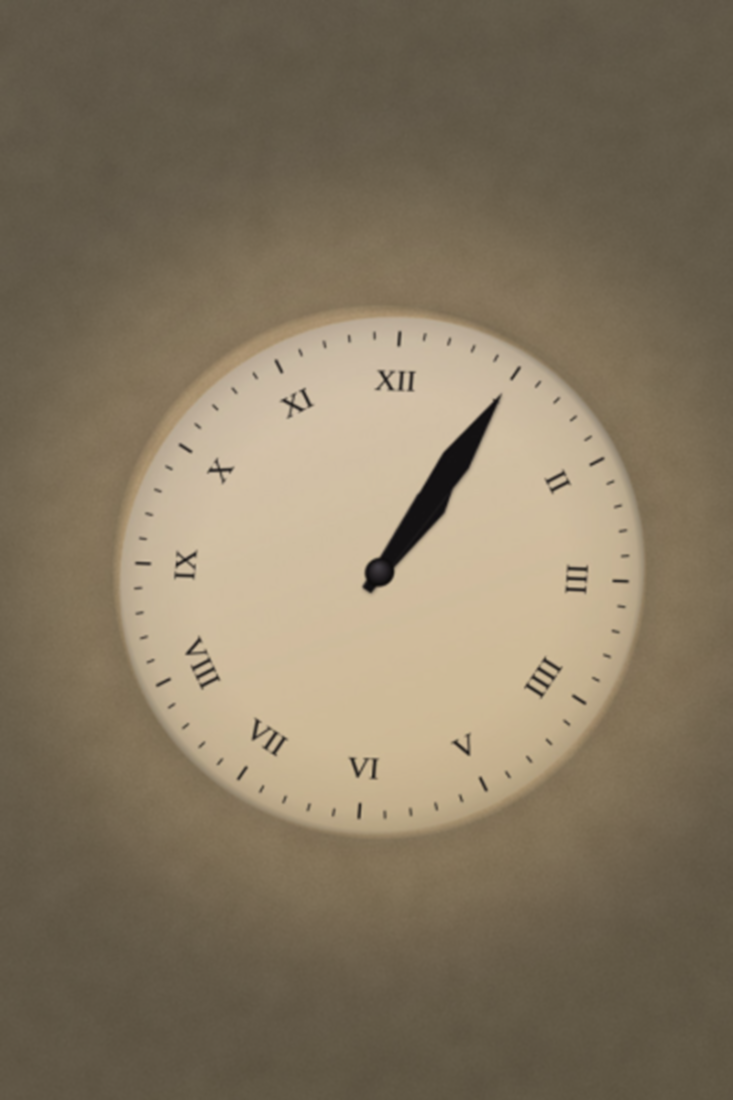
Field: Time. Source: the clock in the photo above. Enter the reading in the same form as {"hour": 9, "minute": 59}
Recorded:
{"hour": 1, "minute": 5}
